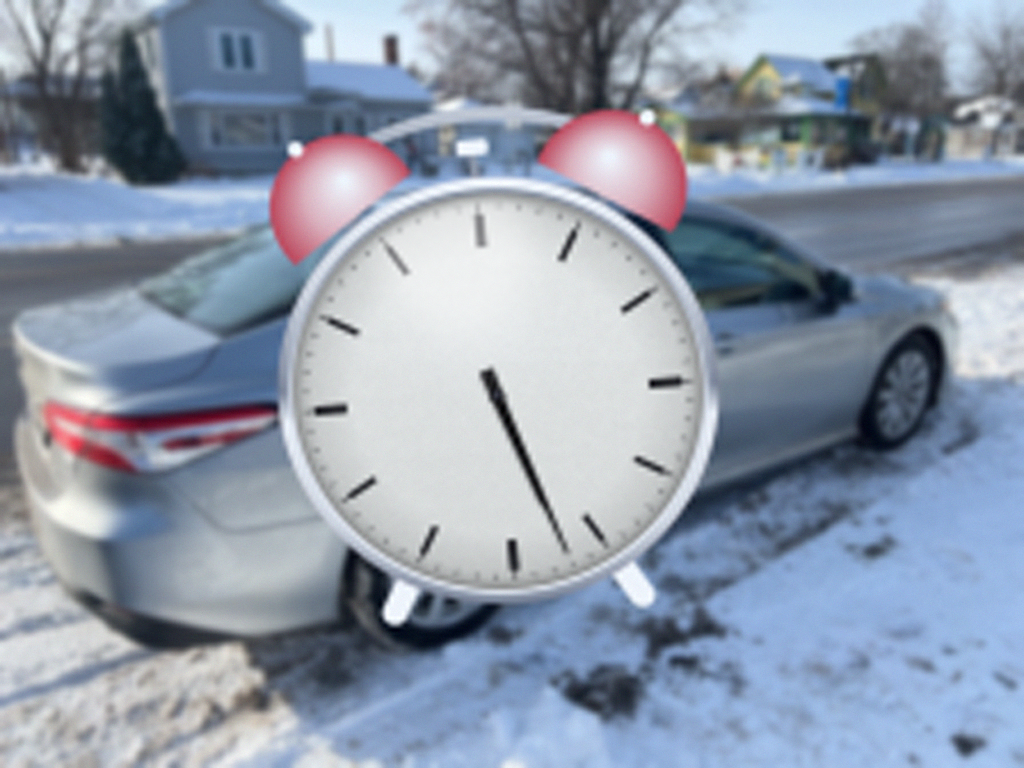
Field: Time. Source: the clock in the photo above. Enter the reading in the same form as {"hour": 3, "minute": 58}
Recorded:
{"hour": 5, "minute": 27}
